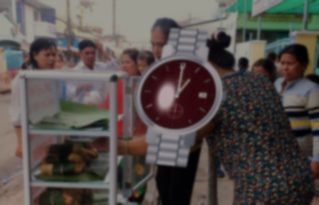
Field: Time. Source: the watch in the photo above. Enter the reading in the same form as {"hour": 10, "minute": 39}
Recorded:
{"hour": 1, "minute": 0}
